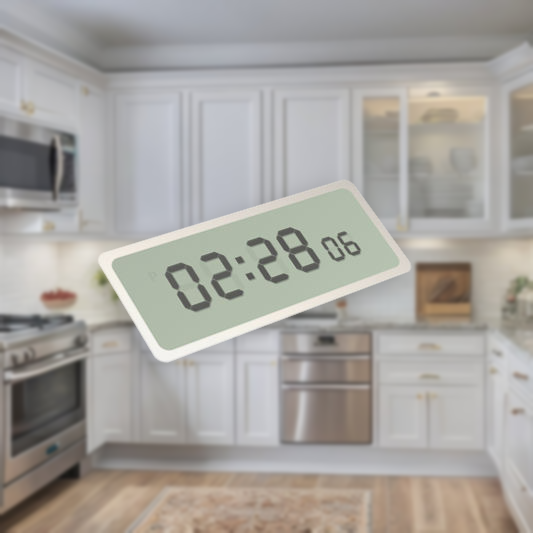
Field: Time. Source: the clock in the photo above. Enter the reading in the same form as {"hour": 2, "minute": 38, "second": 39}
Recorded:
{"hour": 2, "minute": 28, "second": 6}
